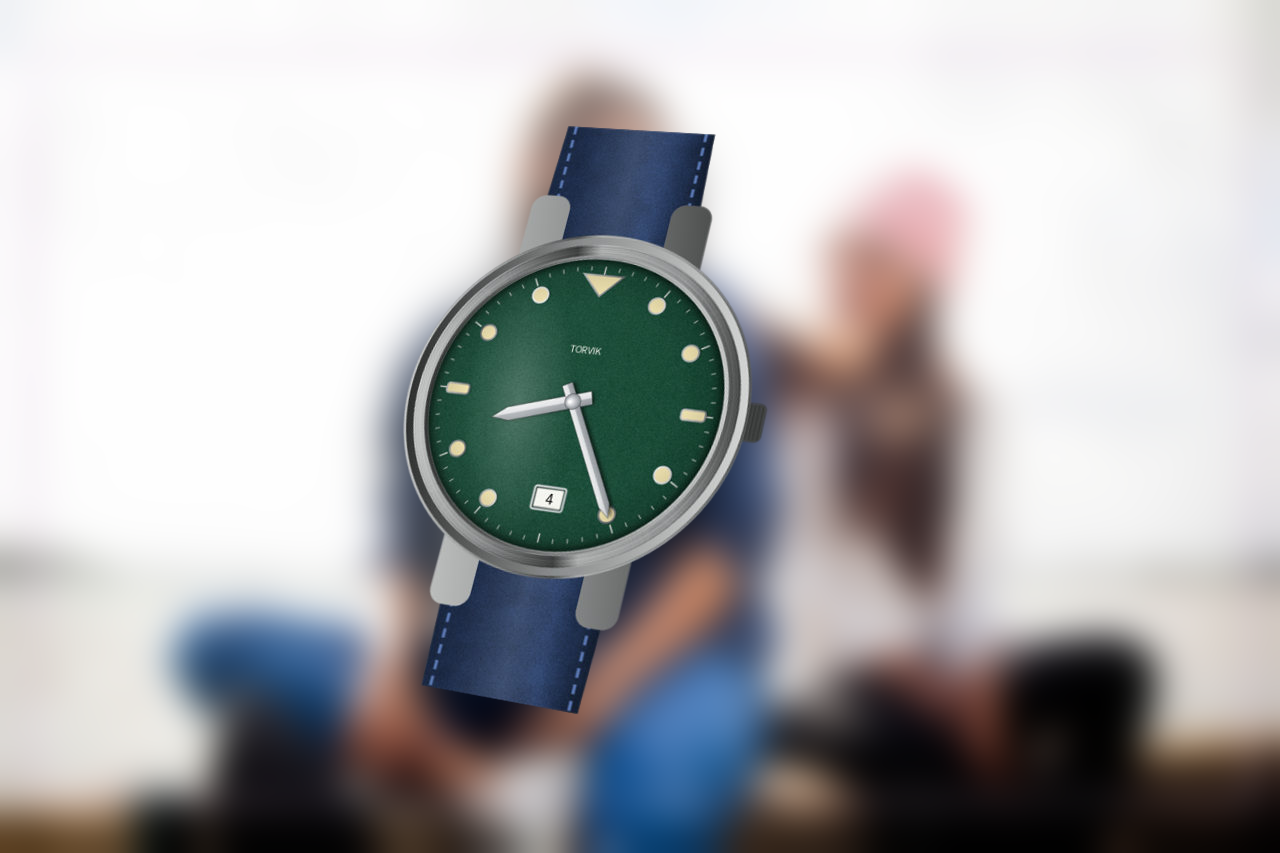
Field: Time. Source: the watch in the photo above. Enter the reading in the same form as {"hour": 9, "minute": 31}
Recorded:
{"hour": 8, "minute": 25}
